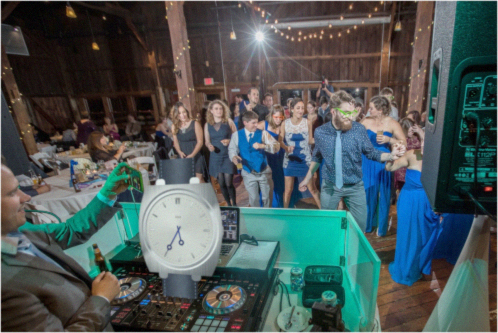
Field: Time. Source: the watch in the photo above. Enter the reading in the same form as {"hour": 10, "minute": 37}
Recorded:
{"hour": 5, "minute": 35}
